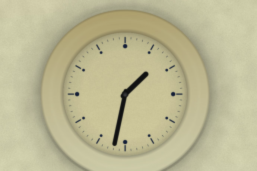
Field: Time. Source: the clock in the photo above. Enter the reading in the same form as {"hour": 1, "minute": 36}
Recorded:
{"hour": 1, "minute": 32}
